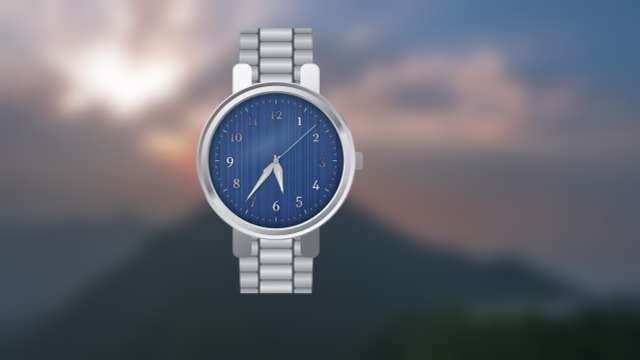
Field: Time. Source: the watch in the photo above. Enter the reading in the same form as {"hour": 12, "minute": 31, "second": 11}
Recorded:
{"hour": 5, "minute": 36, "second": 8}
